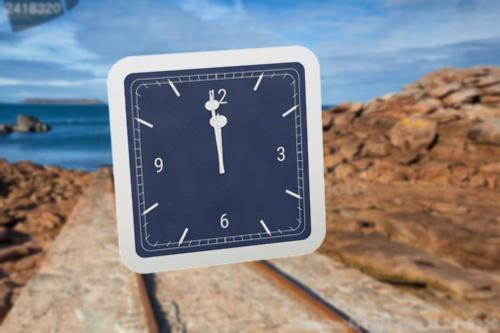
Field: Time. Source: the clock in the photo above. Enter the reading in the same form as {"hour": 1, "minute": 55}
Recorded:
{"hour": 11, "minute": 59}
